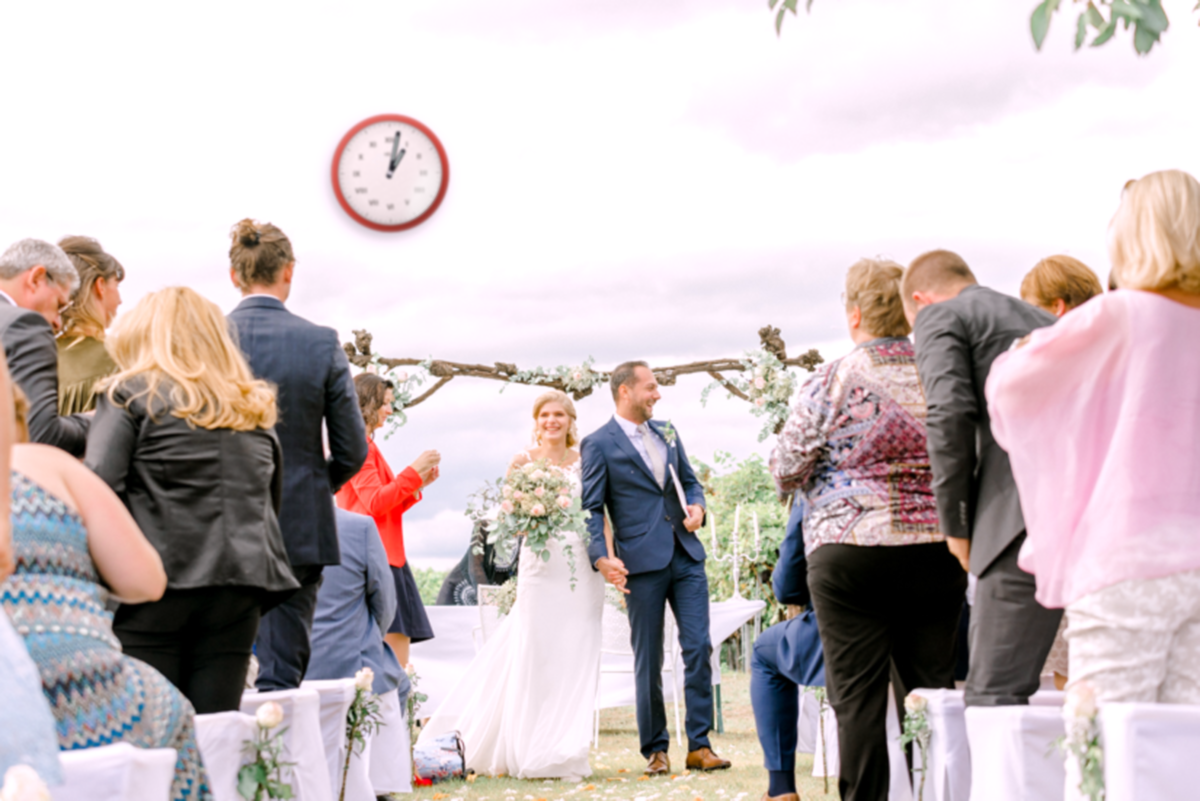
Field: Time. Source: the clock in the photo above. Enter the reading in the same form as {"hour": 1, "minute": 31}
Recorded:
{"hour": 1, "minute": 2}
